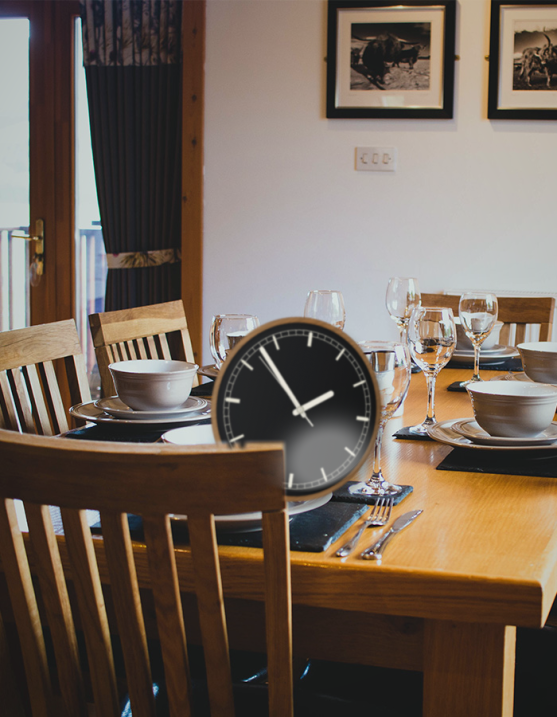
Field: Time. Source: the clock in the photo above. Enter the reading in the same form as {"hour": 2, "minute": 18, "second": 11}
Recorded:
{"hour": 1, "minute": 52, "second": 52}
